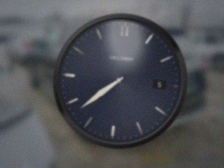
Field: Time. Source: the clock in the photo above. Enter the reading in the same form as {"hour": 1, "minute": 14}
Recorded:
{"hour": 7, "minute": 38}
